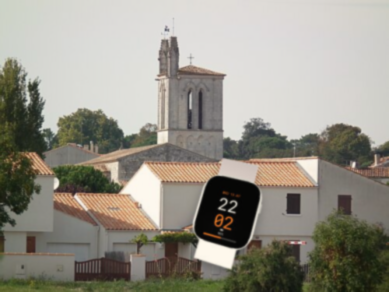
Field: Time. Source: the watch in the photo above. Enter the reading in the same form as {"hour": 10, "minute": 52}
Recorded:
{"hour": 22, "minute": 2}
